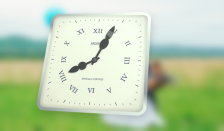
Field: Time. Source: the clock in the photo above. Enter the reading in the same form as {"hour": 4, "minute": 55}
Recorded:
{"hour": 8, "minute": 4}
